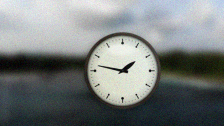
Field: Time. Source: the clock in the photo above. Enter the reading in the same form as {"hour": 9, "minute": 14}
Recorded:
{"hour": 1, "minute": 47}
